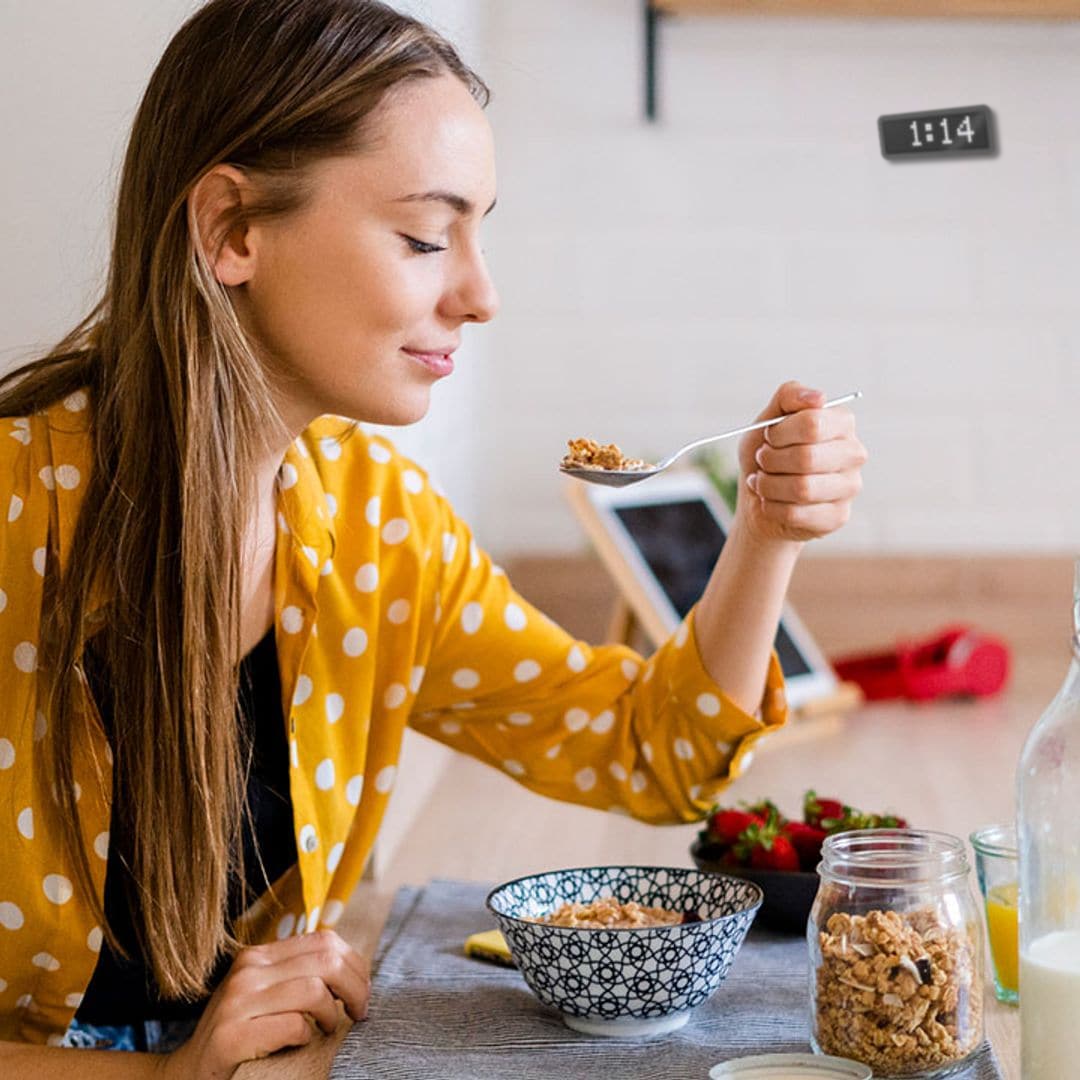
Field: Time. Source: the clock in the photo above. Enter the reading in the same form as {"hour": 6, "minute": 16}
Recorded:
{"hour": 1, "minute": 14}
